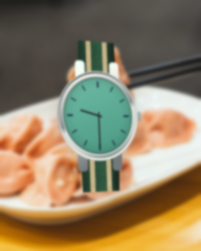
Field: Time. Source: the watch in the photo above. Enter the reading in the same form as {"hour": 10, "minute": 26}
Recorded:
{"hour": 9, "minute": 30}
